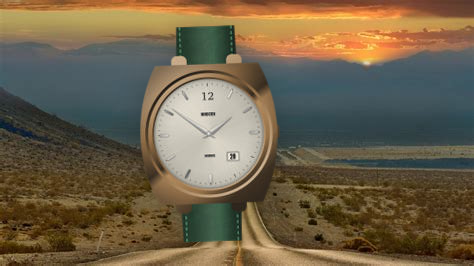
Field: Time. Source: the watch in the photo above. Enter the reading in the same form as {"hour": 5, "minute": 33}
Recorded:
{"hour": 1, "minute": 51}
